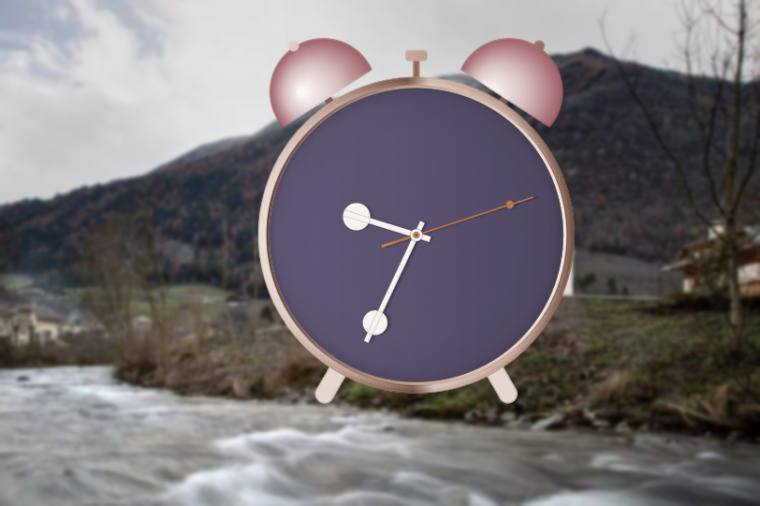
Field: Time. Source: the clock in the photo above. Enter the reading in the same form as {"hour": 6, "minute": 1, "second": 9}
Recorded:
{"hour": 9, "minute": 34, "second": 12}
